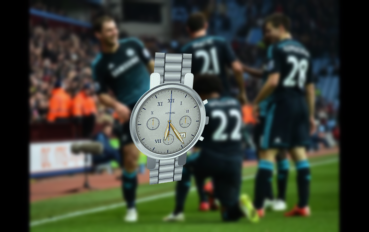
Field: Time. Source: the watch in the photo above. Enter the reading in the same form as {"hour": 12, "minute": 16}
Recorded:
{"hour": 6, "minute": 24}
